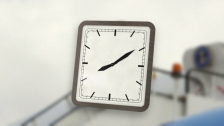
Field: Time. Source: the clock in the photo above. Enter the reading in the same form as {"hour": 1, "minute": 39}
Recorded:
{"hour": 8, "minute": 9}
